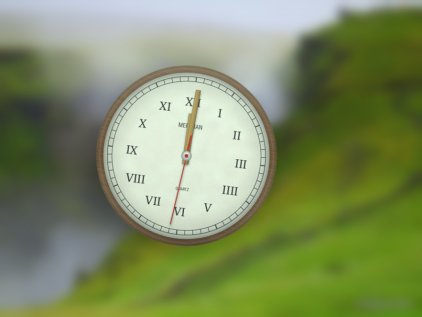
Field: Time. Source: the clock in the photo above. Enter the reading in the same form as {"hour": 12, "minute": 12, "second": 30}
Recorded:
{"hour": 12, "minute": 0, "second": 31}
